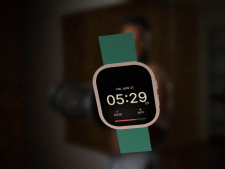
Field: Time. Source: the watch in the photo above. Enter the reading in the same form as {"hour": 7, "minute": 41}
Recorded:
{"hour": 5, "minute": 29}
